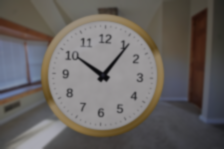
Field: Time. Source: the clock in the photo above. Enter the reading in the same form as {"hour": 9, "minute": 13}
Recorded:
{"hour": 10, "minute": 6}
